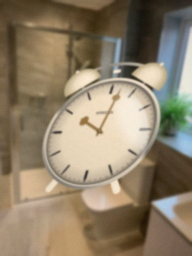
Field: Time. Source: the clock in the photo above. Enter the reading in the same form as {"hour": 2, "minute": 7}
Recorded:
{"hour": 10, "minute": 2}
